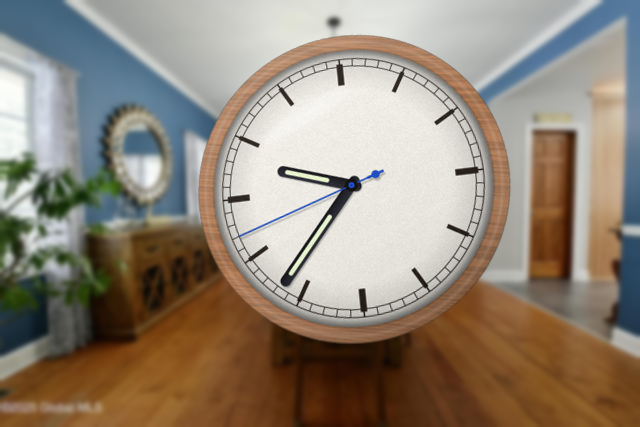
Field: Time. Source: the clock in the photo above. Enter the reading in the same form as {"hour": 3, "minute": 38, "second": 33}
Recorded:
{"hour": 9, "minute": 36, "second": 42}
